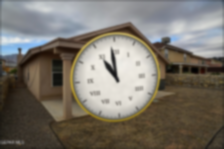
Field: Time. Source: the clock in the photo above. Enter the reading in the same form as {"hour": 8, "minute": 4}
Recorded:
{"hour": 10, "minute": 59}
